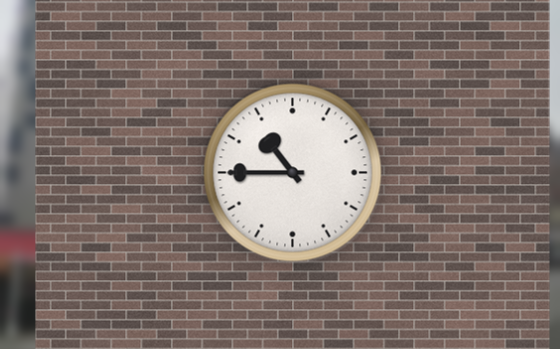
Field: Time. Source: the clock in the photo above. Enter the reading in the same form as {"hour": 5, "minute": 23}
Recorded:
{"hour": 10, "minute": 45}
